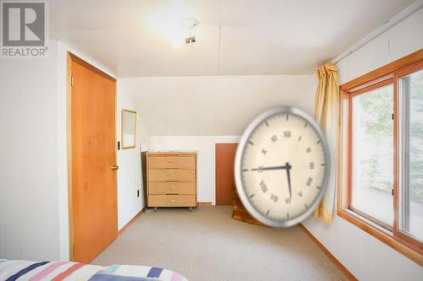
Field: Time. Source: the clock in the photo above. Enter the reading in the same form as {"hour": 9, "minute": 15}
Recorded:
{"hour": 5, "minute": 45}
